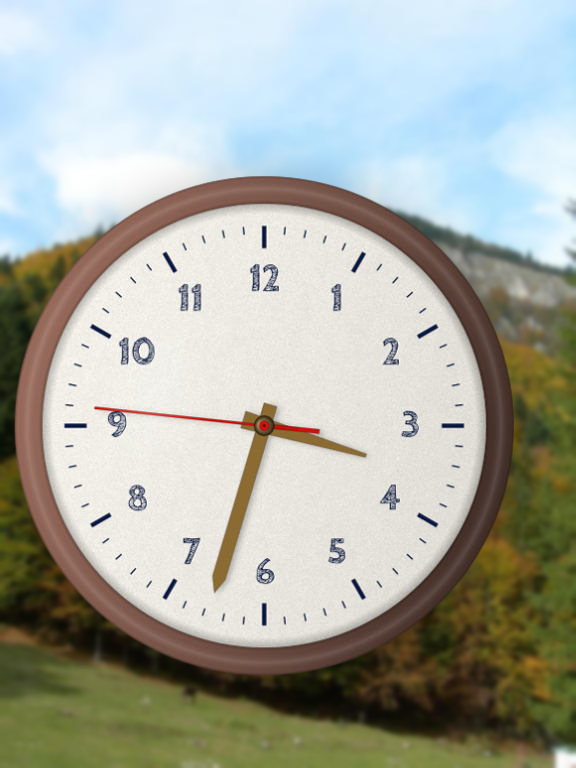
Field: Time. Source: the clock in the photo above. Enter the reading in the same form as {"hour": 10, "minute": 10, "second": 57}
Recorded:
{"hour": 3, "minute": 32, "second": 46}
